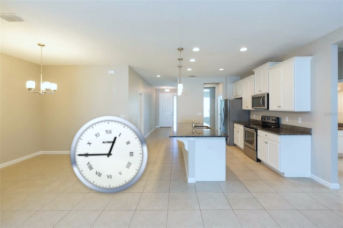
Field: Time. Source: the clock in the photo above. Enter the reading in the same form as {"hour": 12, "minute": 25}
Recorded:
{"hour": 12, "minute": 45}
